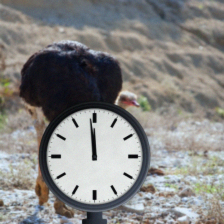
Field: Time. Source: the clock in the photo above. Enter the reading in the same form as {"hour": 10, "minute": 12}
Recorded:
{"hour": 11, "minute": 59}
